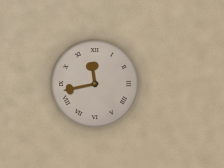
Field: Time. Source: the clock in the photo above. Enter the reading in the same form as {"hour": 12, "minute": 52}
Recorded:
{"hour": 11, "minute": 43}
